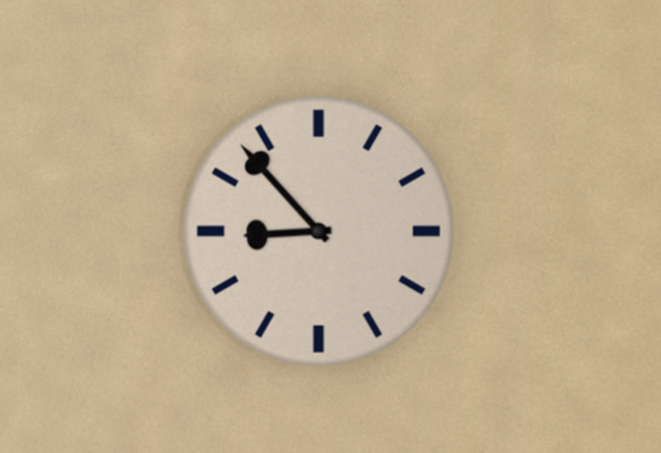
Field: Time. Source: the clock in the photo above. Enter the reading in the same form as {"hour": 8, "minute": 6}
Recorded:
{"hour": 8, "minute": 53}
